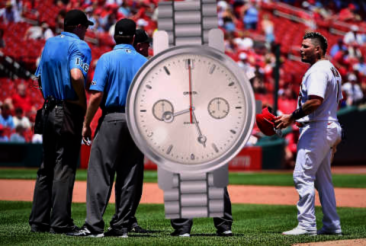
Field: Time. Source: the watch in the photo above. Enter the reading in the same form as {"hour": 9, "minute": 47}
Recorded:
{"hour": 8, "minute": 27}
